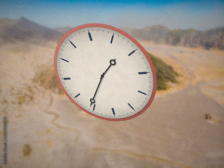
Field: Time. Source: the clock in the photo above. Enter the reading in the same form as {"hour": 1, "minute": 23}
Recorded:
{"hour": 1, "minute": 36}
